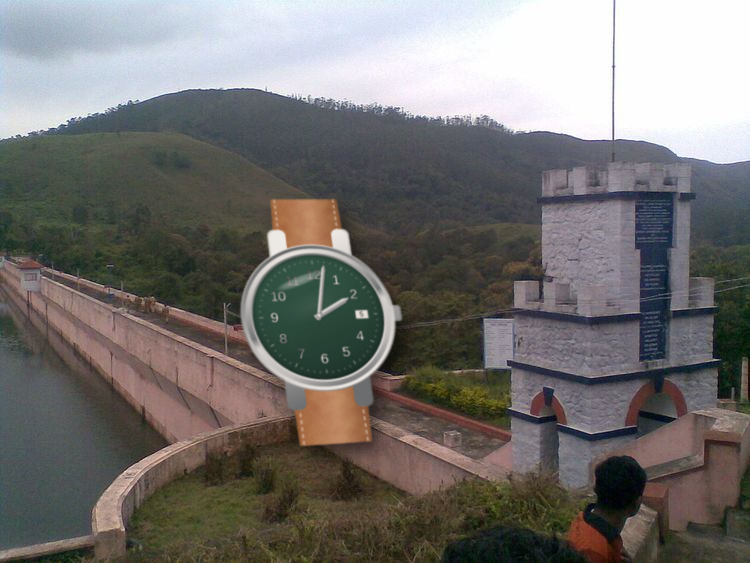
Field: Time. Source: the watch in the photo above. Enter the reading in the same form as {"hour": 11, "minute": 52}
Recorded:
{"hour": 2, "minute": 2}
